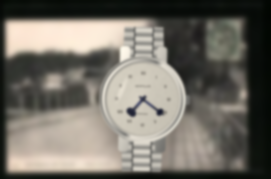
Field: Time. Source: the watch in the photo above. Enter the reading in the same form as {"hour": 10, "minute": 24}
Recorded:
{"hour": 7, "minute": 21}
